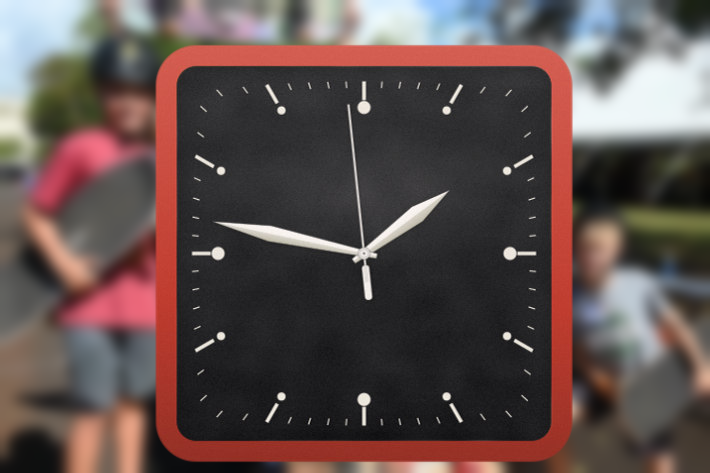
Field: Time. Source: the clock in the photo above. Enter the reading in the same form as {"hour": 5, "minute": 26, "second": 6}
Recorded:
{"hour": 1, "minute": 46, "second": 59}
